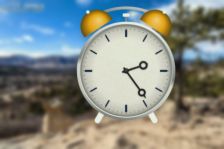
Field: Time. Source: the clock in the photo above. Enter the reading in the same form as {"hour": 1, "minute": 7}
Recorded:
{"hour": 2, "minute": 24}
